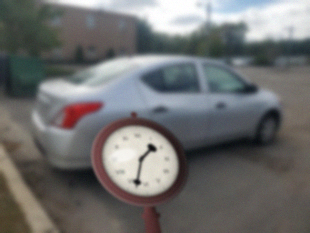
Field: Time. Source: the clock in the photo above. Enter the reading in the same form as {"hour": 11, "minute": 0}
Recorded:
{"hour": 1, "minute": 33}
